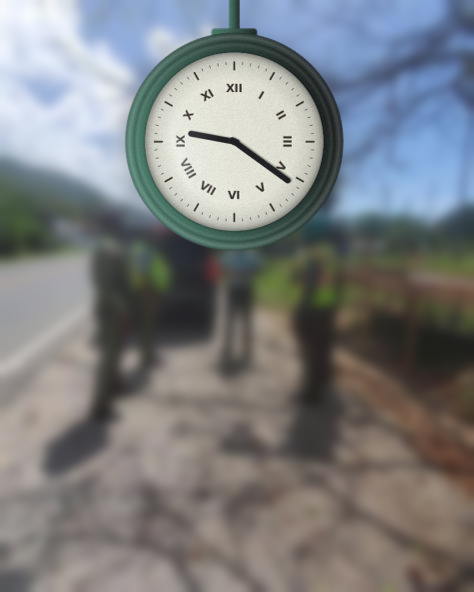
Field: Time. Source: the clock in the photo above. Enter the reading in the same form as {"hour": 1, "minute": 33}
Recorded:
{"hour": 9, "minute": 21}
